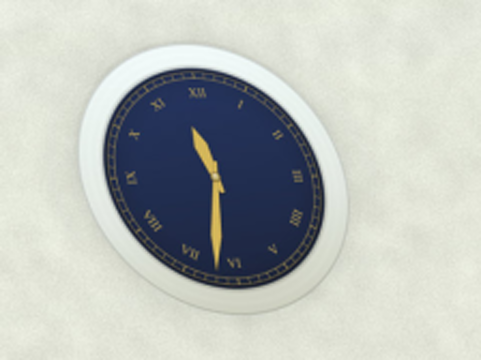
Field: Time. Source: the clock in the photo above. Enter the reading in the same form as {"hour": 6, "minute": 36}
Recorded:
{"hour": 11, "minute": 32}
